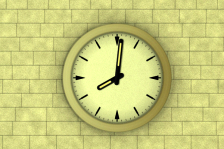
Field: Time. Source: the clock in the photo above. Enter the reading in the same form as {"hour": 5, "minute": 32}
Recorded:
{"hour": 8, "minute": 1}
